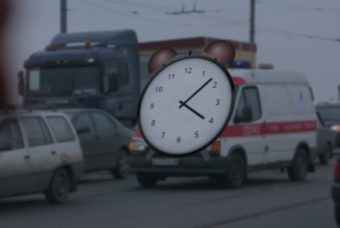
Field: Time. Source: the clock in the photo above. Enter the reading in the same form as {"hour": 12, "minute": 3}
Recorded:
{"hour": 4, "minute": 8}
